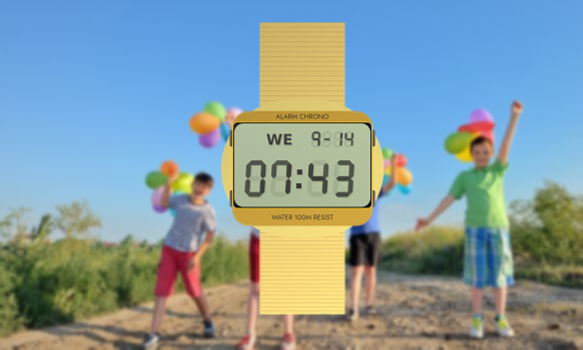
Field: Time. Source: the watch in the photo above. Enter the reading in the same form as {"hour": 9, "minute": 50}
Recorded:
{"hour": 7, "minute": 43}
